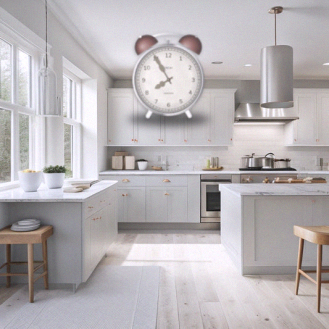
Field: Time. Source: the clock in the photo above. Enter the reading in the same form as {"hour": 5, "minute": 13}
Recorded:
{"hour": 7, "minute": 55}
